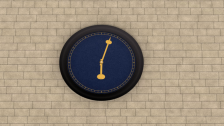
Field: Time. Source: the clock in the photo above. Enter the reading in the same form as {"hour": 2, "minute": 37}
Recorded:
{"hour": 6, "minute": 3}
